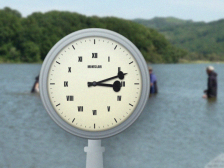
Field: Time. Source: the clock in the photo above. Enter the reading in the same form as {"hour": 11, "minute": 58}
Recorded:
{"hour": 3, "minute": 12}
